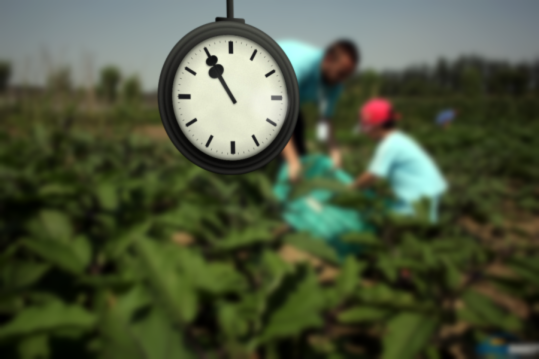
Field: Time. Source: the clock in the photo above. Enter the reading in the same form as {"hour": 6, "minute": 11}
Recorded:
{"hour": 10, "minute": 55}
